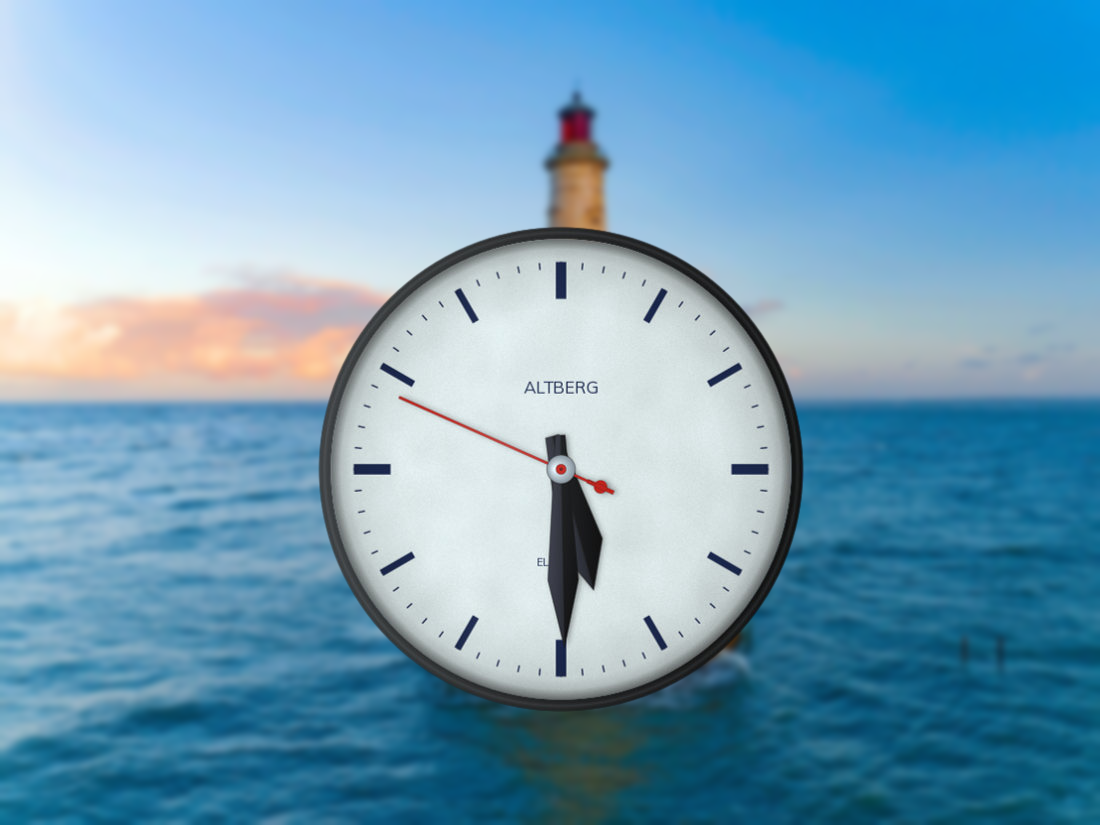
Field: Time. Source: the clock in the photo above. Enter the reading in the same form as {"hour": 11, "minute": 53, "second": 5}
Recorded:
{"hour": 5, "minute": 29, "second": 49}
